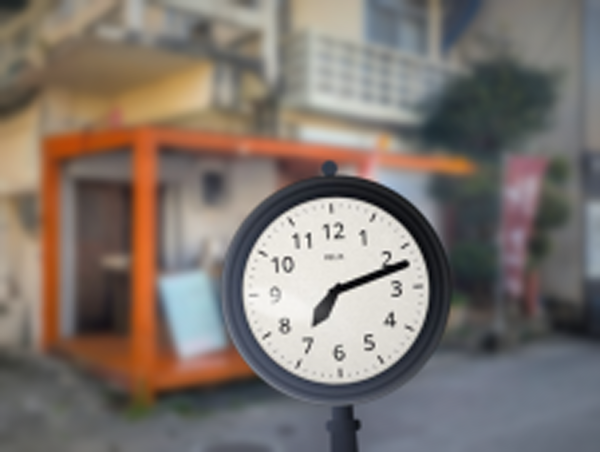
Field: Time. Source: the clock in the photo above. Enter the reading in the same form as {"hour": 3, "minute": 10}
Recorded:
{"hour": 7, "minute": 12}
